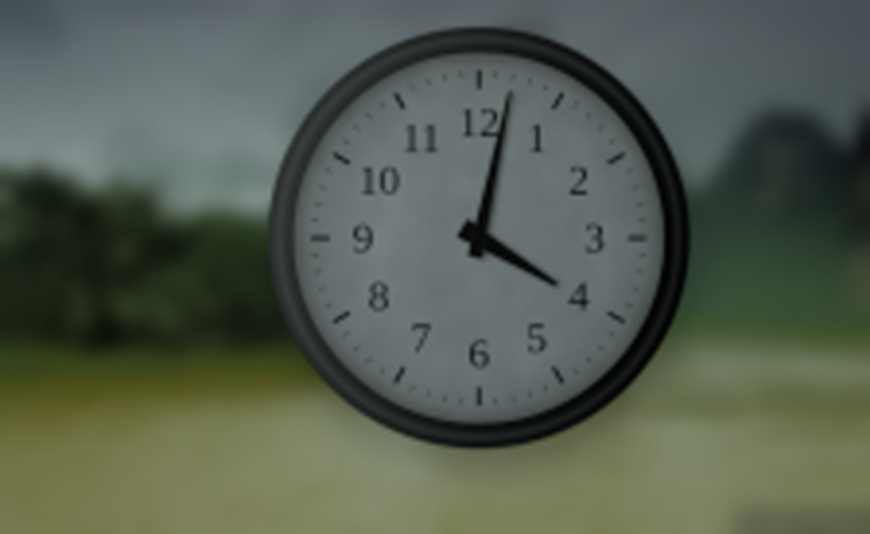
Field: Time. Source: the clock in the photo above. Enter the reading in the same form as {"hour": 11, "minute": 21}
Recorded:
{"hour": 4, "minute": 2}
